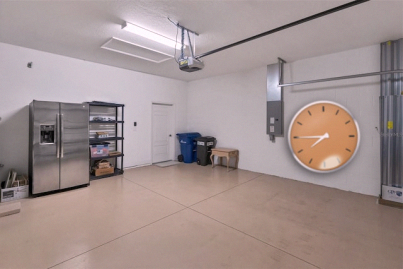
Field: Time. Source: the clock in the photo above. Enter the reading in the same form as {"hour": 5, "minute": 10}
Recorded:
{"hour": 7, "minute": 45}
